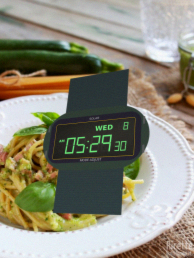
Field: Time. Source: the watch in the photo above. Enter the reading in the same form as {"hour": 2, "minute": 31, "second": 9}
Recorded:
{"hour": 5, "minute": 29, "second": 30}
